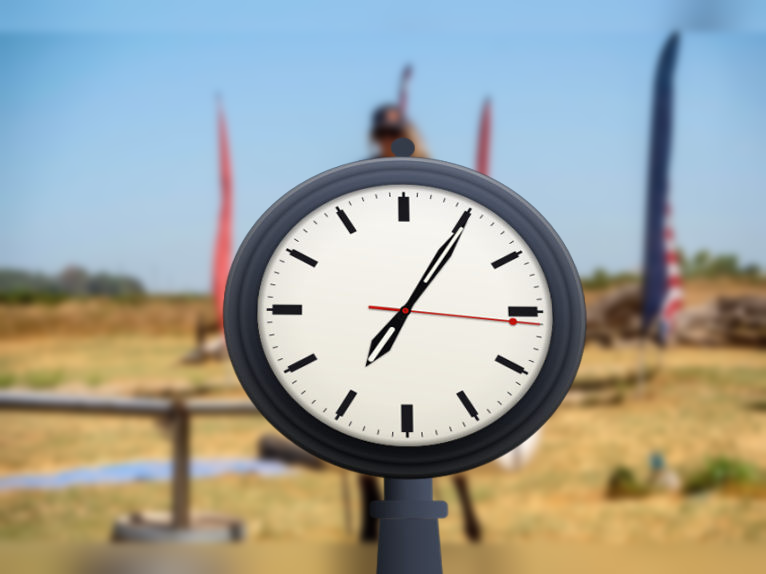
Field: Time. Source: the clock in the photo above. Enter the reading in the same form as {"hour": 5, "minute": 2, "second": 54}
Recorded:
{"hour": 7, "minute": 5, "second": 16}
